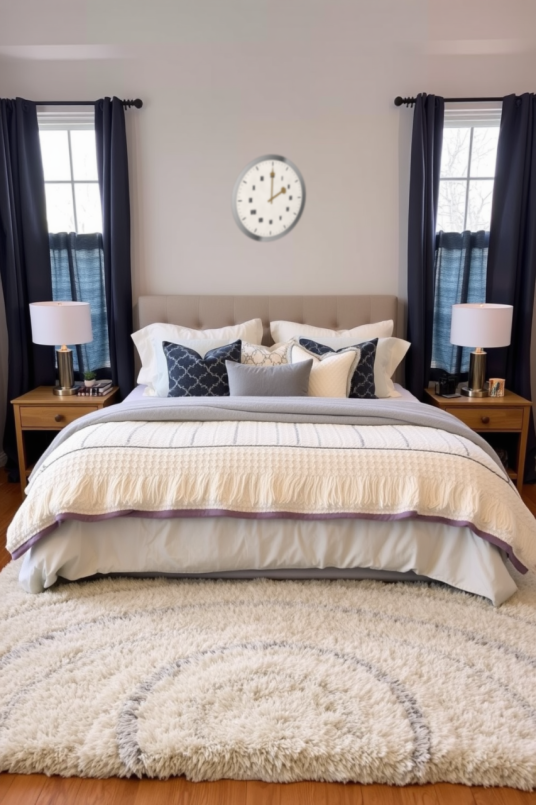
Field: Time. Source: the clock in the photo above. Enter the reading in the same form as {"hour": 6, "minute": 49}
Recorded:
{"hour": 2, "minute": 0}
